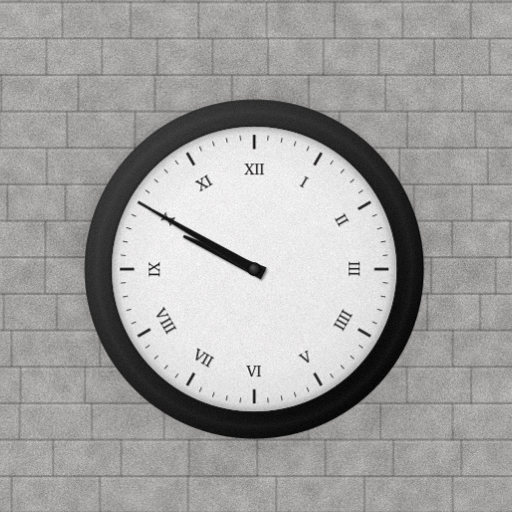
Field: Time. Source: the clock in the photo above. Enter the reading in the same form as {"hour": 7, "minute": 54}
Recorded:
{"hour": 9, "minute": 50}
